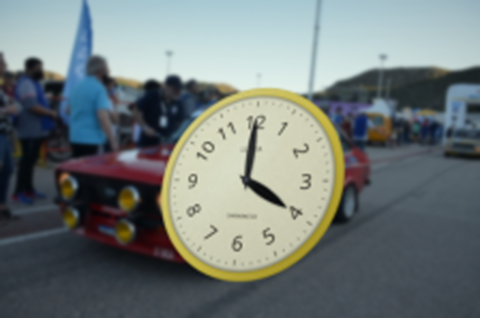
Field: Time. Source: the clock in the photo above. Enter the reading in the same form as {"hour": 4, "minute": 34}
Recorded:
{"hour": 4, "minute": 0}
